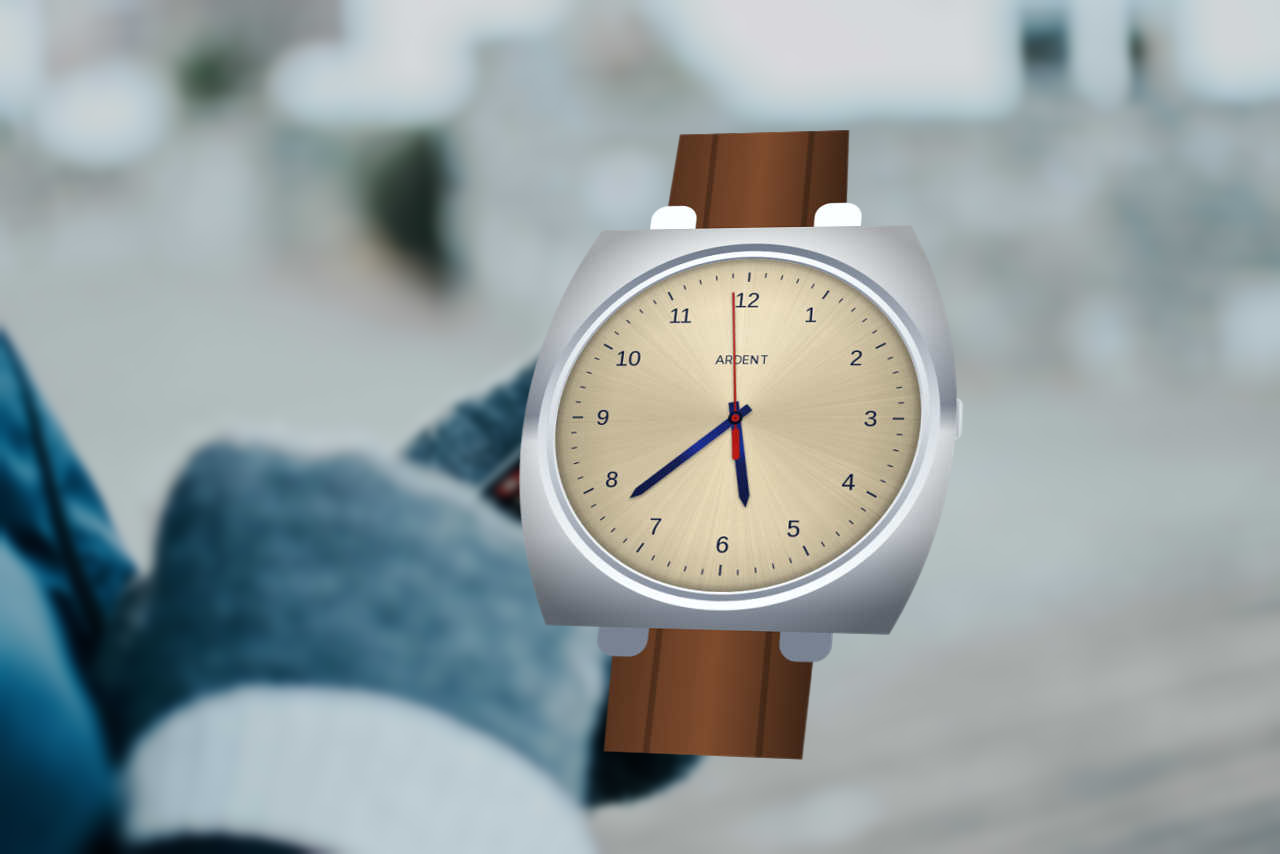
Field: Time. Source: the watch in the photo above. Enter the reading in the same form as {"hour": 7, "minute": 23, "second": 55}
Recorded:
{"hour": 5, "minute": 37, "second": 59}
